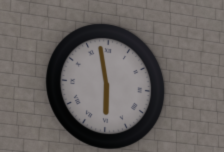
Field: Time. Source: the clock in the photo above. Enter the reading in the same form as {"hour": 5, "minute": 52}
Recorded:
{"hour": 5, "minute": 58}
